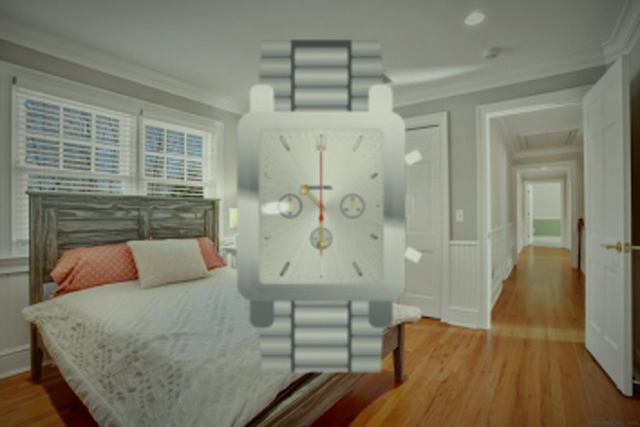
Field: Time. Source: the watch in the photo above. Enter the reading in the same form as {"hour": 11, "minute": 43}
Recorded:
{"hour": 10, "minute": 30}
